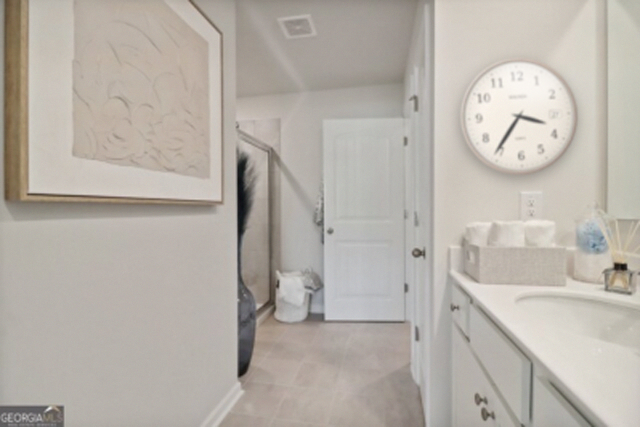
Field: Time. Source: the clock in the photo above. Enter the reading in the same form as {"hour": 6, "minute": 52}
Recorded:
{"hour": 3, "minute": 36}
